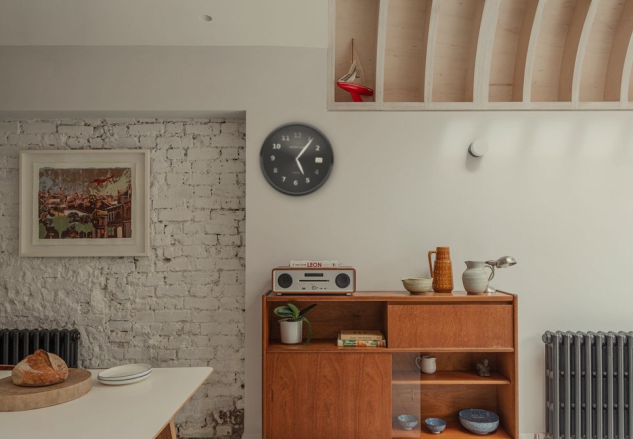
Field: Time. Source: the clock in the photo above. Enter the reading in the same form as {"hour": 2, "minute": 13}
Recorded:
{"hour": 5, "minute": 6}
